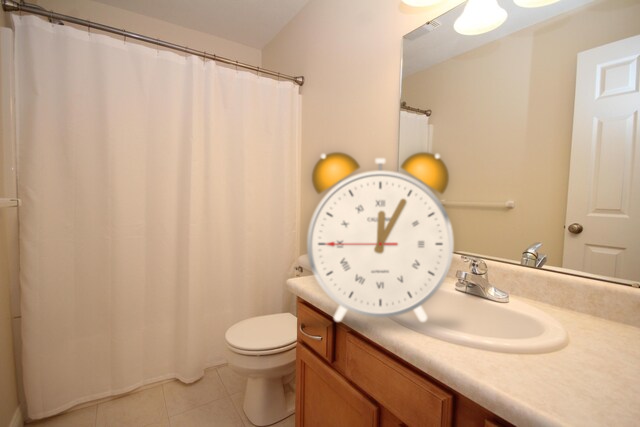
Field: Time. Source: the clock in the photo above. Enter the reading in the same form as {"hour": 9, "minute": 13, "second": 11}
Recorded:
{"hour": 12, "minute": 4, "second": 45}
